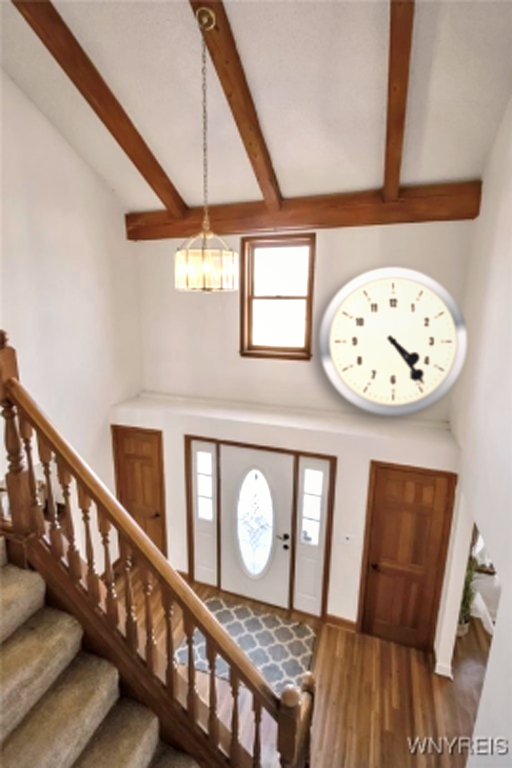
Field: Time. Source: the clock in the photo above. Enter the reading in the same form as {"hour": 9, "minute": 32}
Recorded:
{"hour": 4, "minute": 24}
